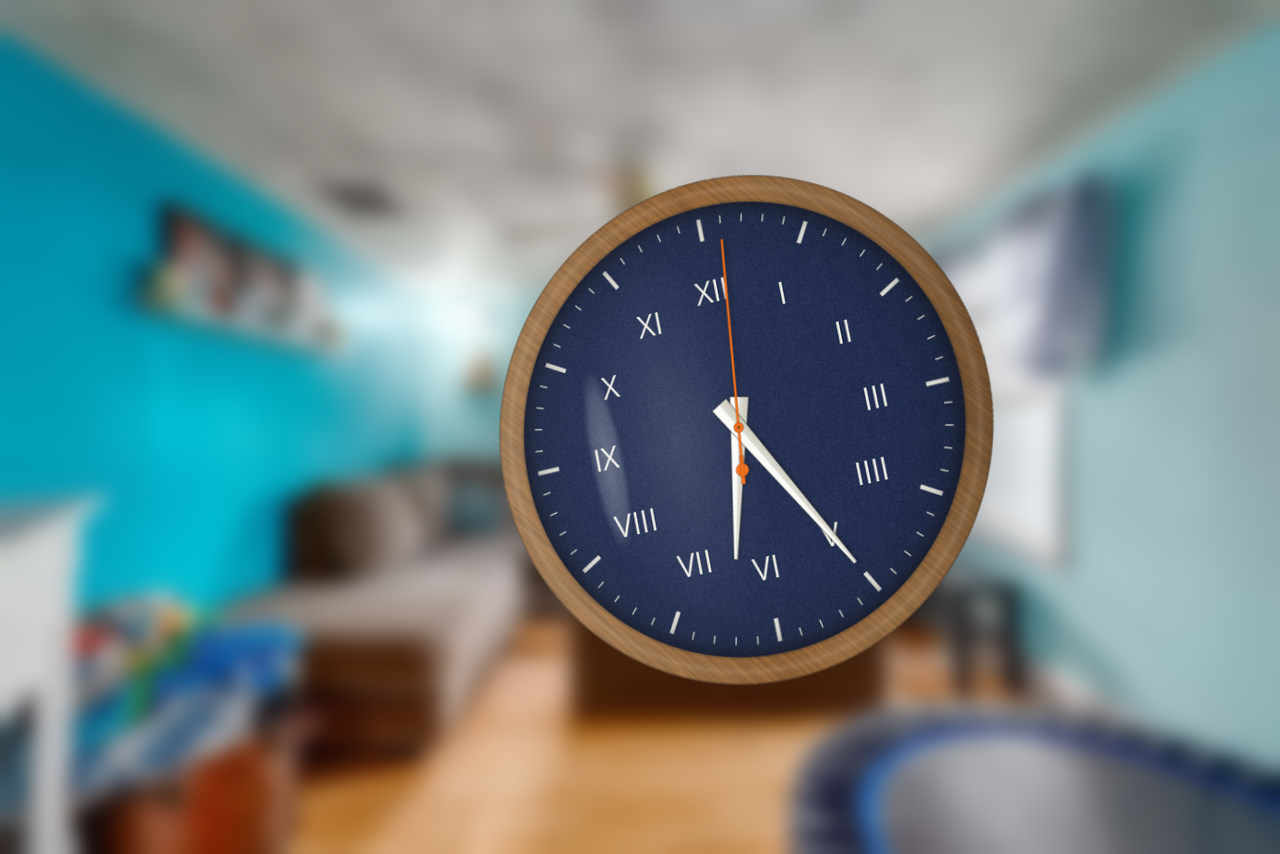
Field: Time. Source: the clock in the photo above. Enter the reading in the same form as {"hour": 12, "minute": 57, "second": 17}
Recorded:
{"hour": 6, "minute": 25, "second": 1}
